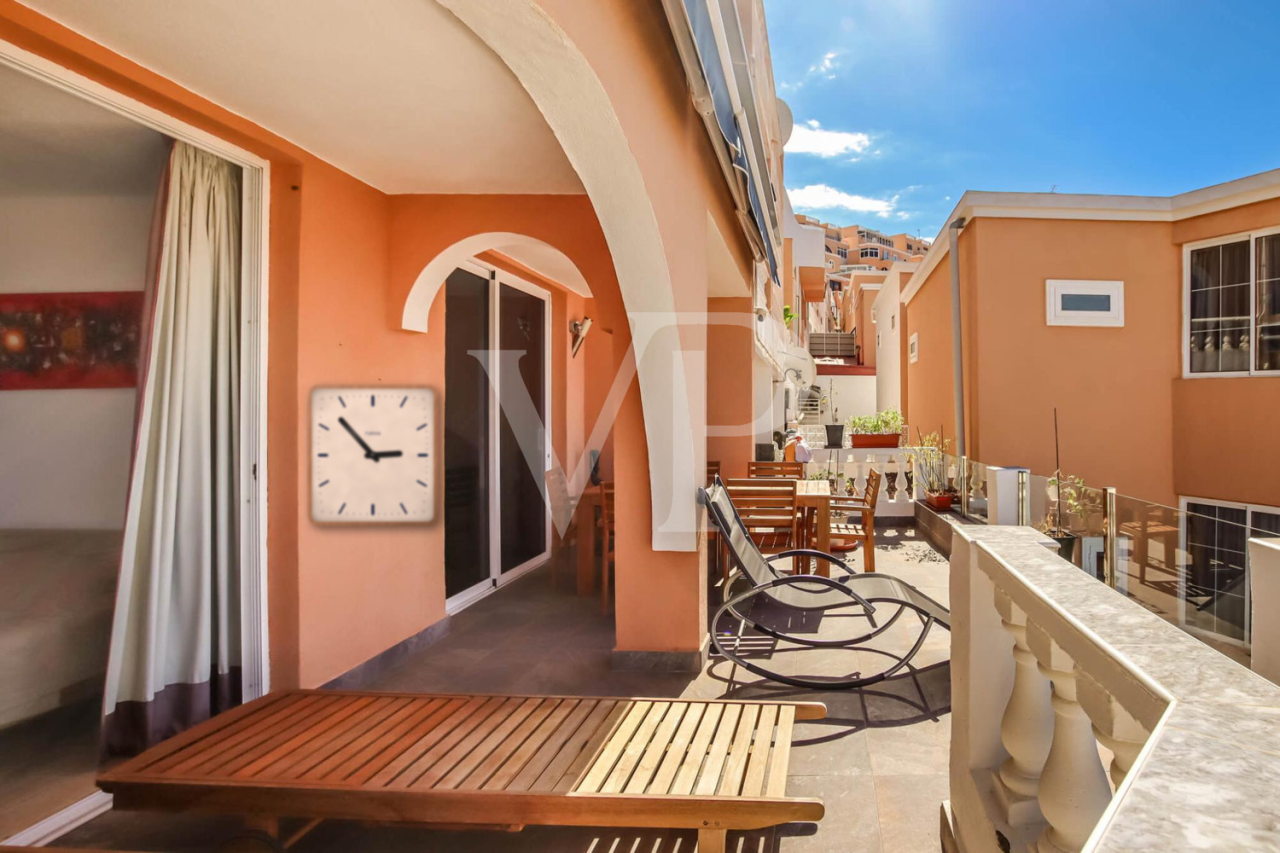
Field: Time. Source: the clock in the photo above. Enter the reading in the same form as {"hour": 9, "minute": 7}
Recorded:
{"hour": 2, "minute": 53}
